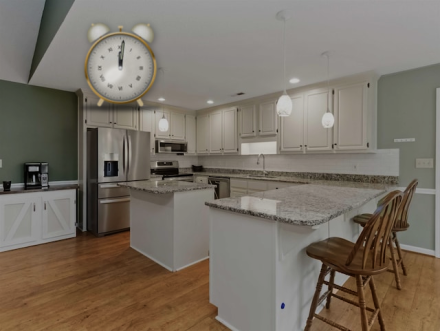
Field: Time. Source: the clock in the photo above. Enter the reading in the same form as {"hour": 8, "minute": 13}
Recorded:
{"hour": 12, "minute": 1}
